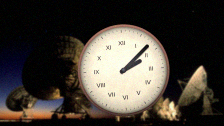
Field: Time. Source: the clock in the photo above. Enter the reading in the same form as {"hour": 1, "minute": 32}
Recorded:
{"hour": 2, "minute": 8}
